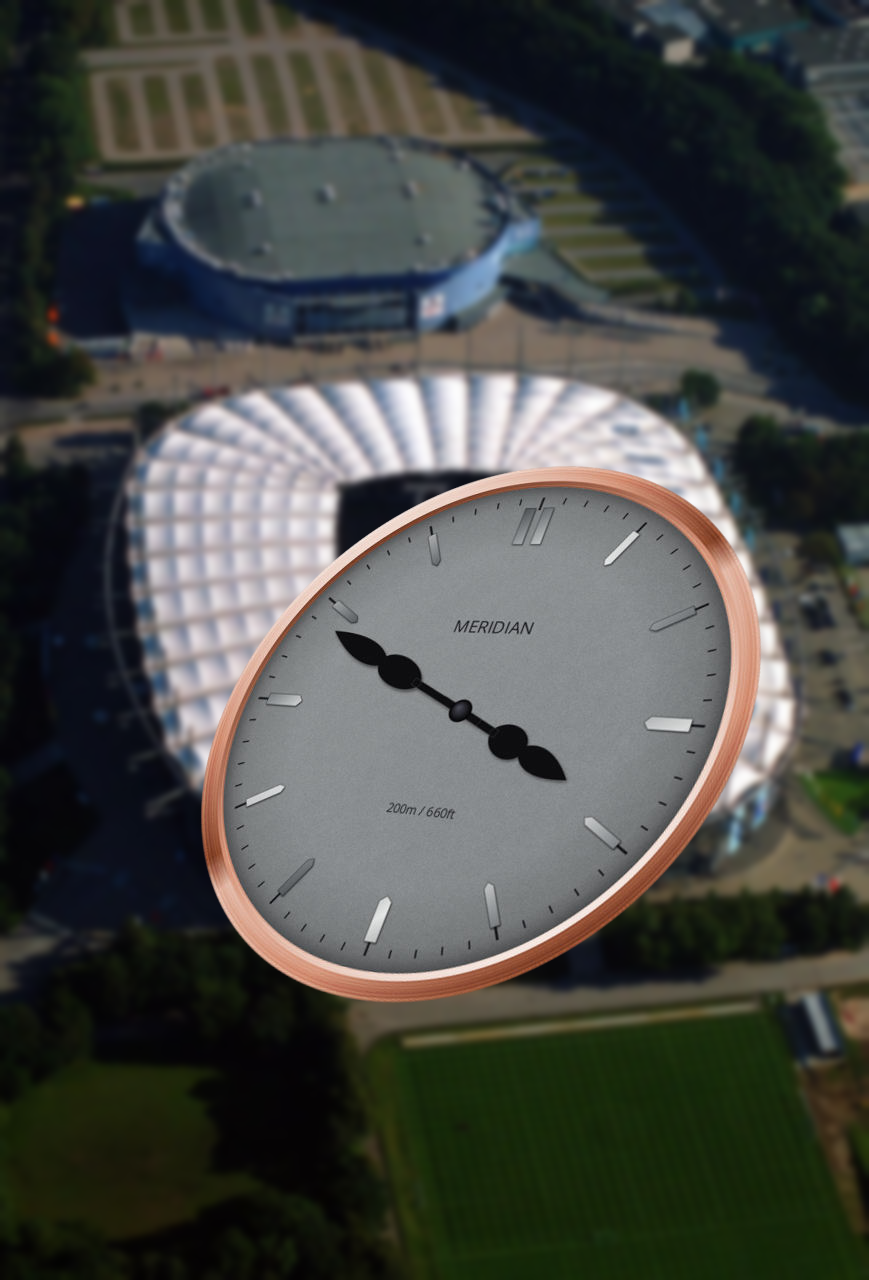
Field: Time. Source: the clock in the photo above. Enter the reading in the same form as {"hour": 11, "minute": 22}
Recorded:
{"hour": 3, "minute": 49}
